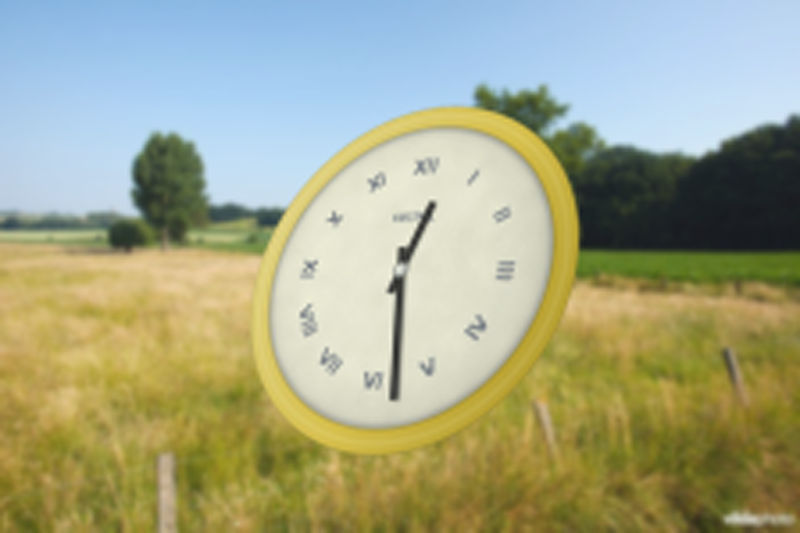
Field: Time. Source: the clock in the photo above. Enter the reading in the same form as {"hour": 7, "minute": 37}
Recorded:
{"hour": 12, "minute": 28}
